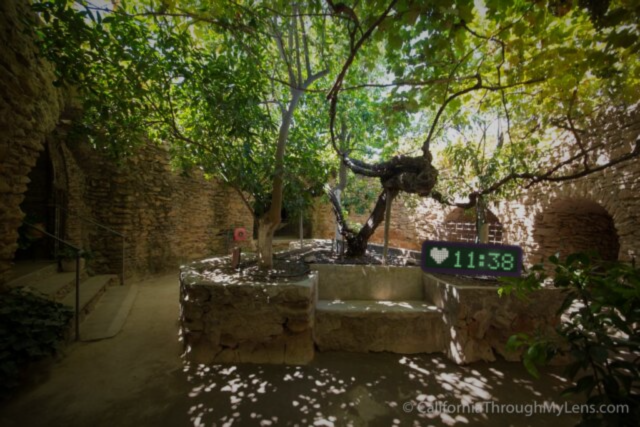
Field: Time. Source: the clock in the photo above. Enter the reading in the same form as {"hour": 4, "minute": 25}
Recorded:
{"hour": 11, "minute": 38}
